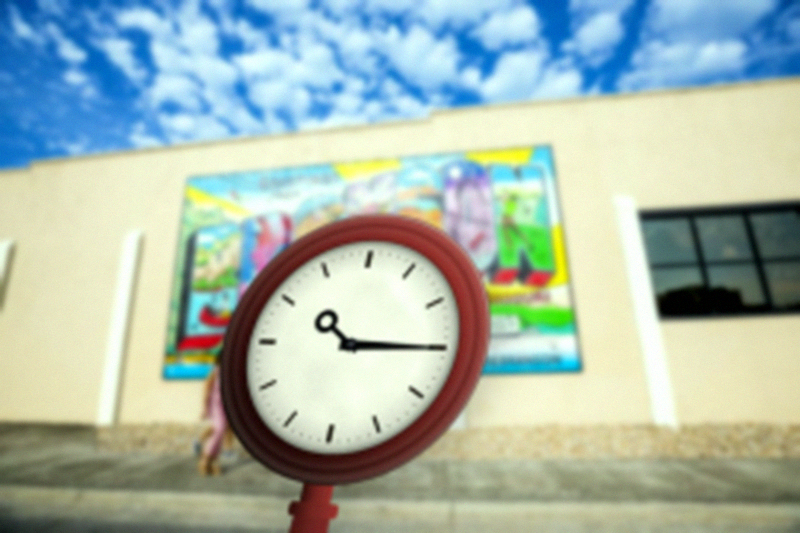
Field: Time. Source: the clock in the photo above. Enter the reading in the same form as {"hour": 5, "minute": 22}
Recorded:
{"hour": 10, "minute": 15}
